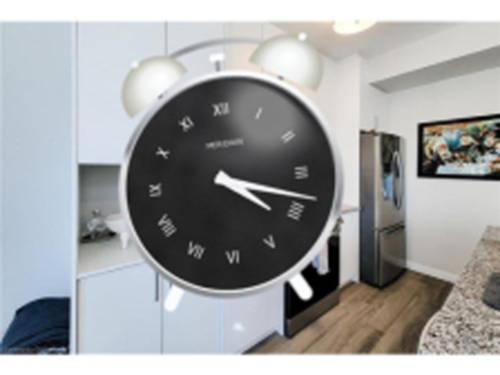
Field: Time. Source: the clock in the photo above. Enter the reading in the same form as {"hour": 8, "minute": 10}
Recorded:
{"hour": 4, "minute": 18}
